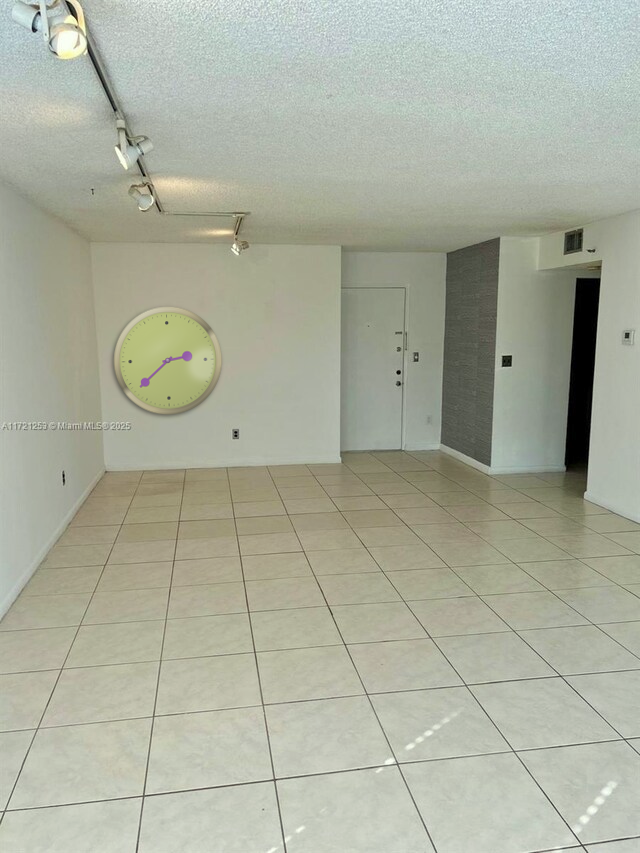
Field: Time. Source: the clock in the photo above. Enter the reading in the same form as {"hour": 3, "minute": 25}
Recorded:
{"hour": 2, "minute": 38}
